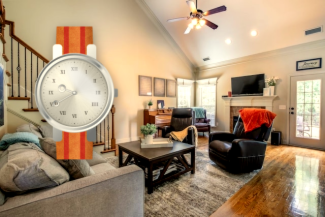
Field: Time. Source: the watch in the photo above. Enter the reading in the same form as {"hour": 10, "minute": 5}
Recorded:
{"hour": 9, "minute": 40}
